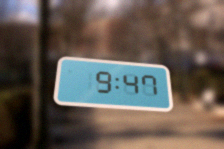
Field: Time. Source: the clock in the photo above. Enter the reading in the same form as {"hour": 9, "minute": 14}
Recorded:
{"hour": 9, "minute": 47}
